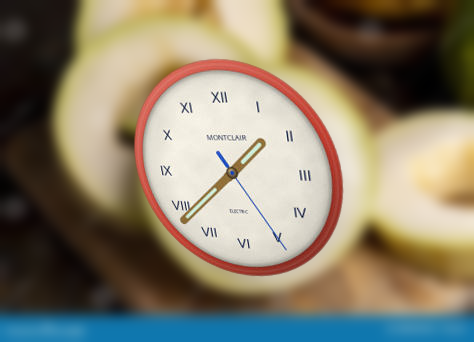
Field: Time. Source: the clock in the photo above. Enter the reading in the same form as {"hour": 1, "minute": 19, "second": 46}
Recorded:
{"hour": 1, "minute": 38, "second": 25}
